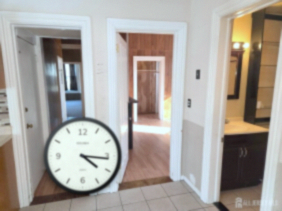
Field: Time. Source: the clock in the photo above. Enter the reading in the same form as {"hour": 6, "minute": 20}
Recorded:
{"hour": 4, "minute": 16}
